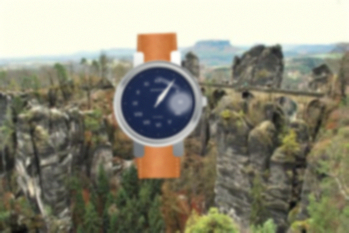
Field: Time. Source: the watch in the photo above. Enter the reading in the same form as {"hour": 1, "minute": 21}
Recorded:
{"hour": 1, "minute": 6}
